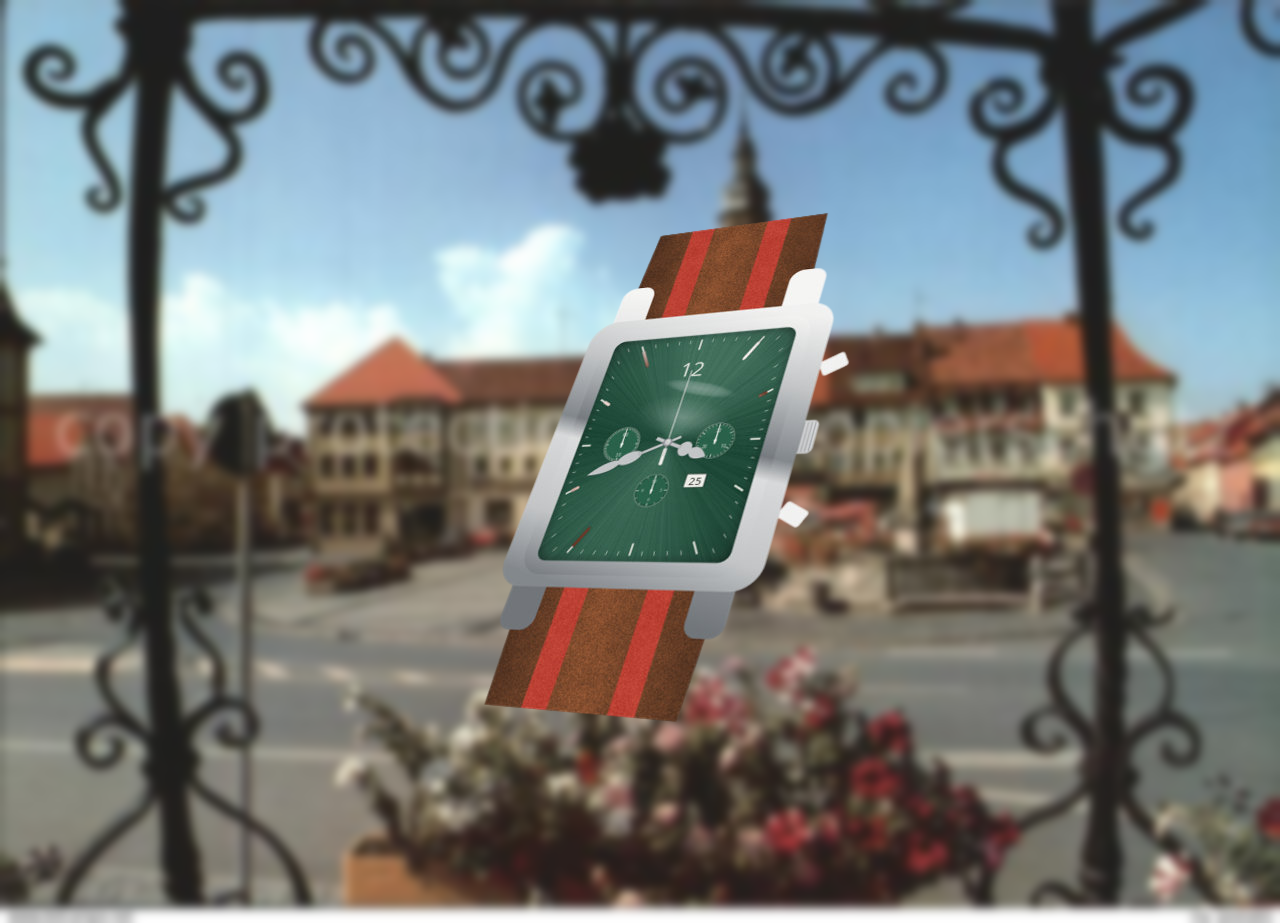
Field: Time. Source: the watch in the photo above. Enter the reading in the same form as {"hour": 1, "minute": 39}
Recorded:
{"hour": 3, "minute": 41}
